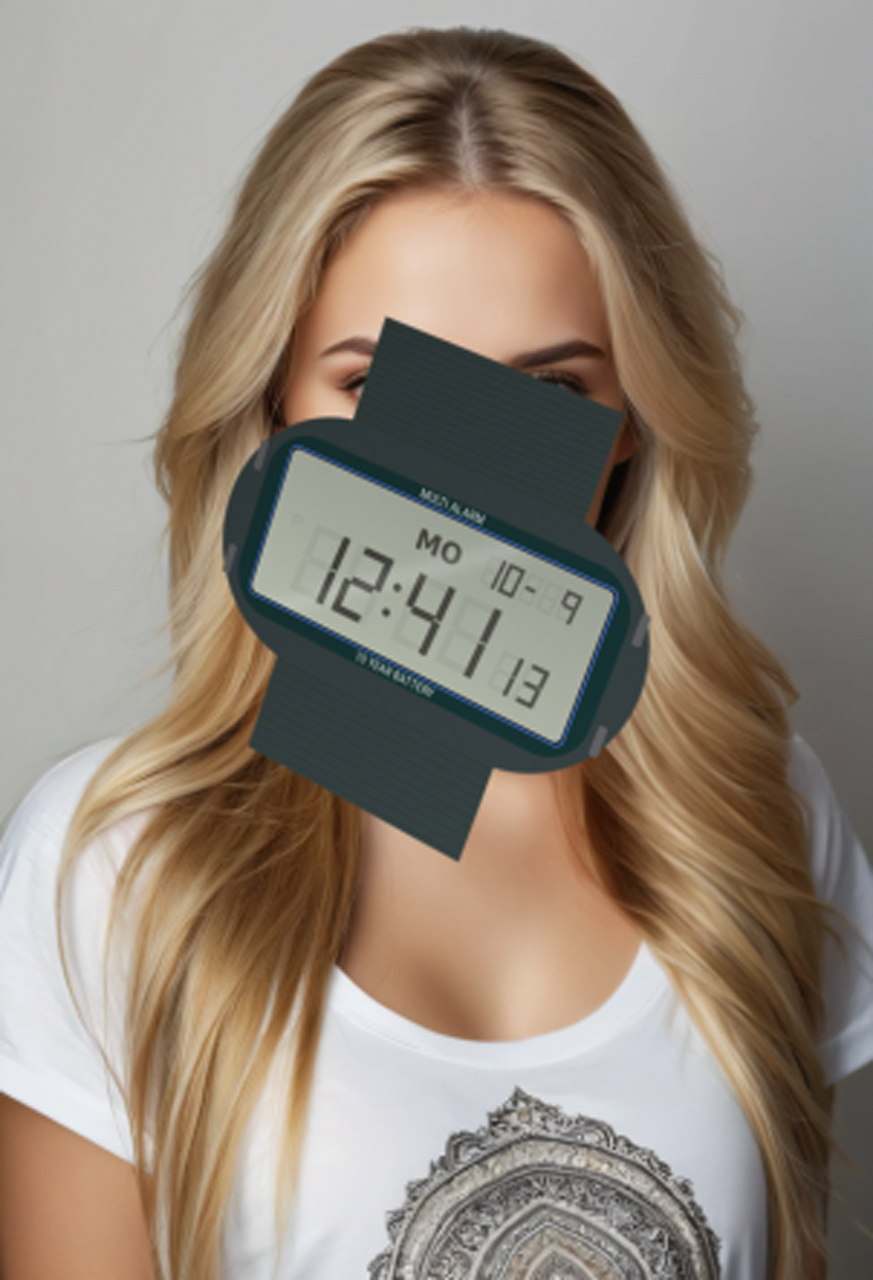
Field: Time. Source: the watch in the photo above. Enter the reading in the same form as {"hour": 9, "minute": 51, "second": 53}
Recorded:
{"hour": 12, "minute": 41, "second": 13}
